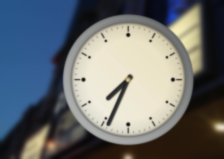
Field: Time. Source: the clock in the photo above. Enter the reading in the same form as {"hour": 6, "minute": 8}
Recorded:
{"hour": 7, "minute": 34}
